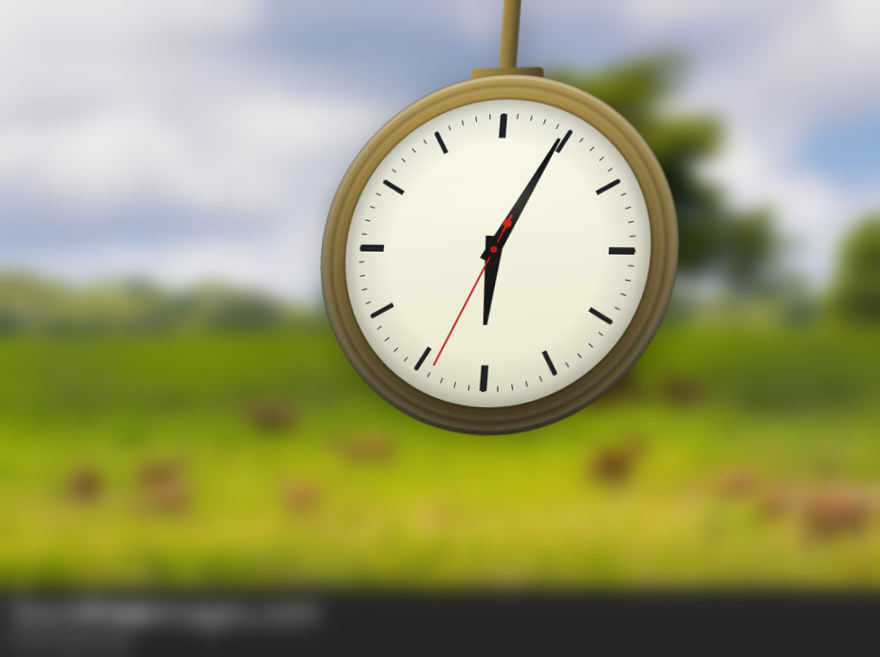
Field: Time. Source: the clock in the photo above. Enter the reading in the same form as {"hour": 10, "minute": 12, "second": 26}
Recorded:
{"hour": 6, "minute": 4, "second": 34}
